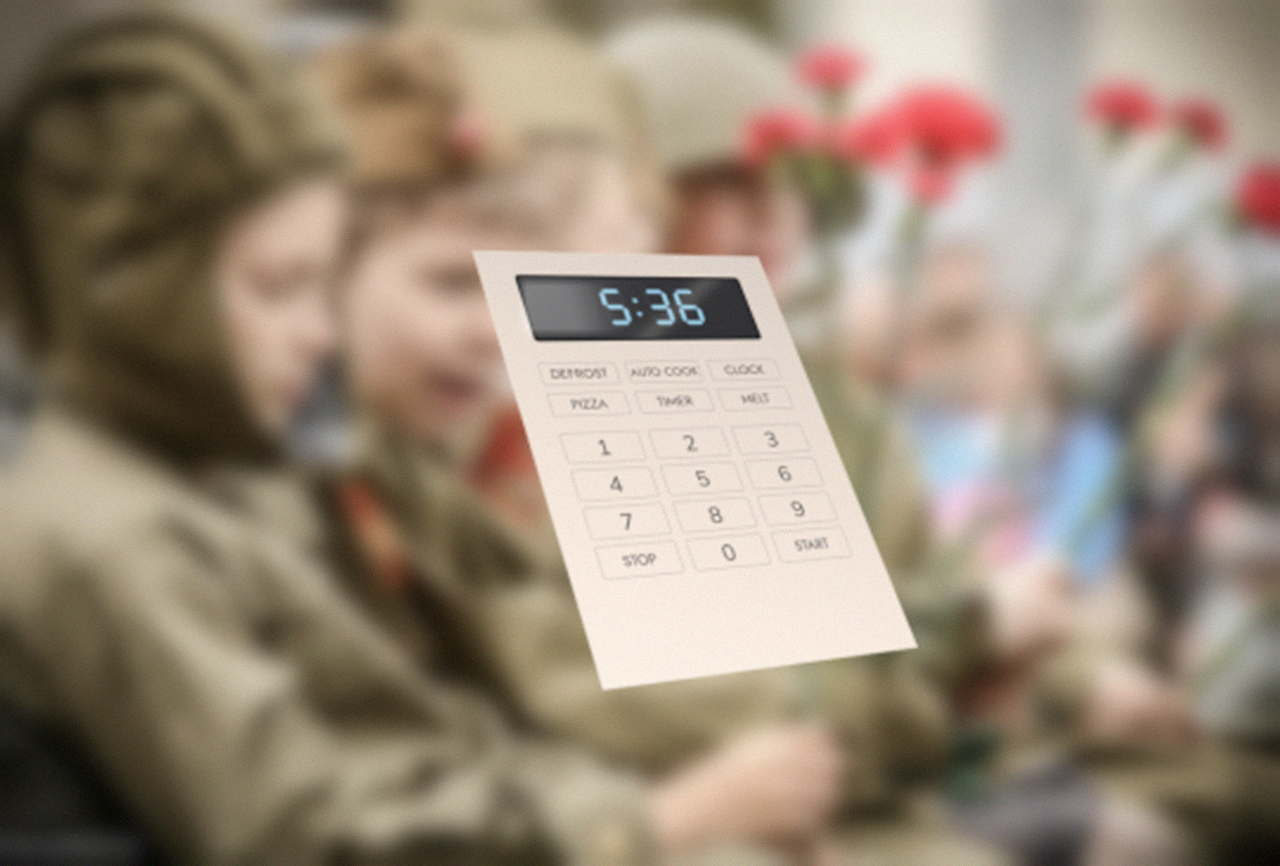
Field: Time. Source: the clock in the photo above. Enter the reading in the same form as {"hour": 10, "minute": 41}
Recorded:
{"hour": 5, "minute": 36}
